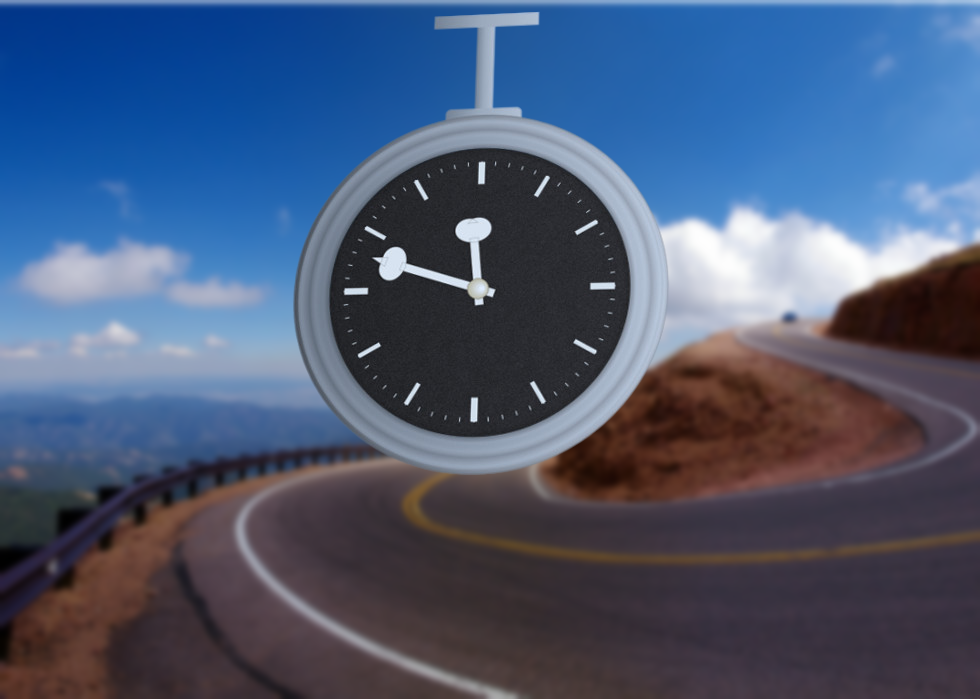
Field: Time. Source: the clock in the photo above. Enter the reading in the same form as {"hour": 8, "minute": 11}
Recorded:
{"hour": 11, "minute": 48}
